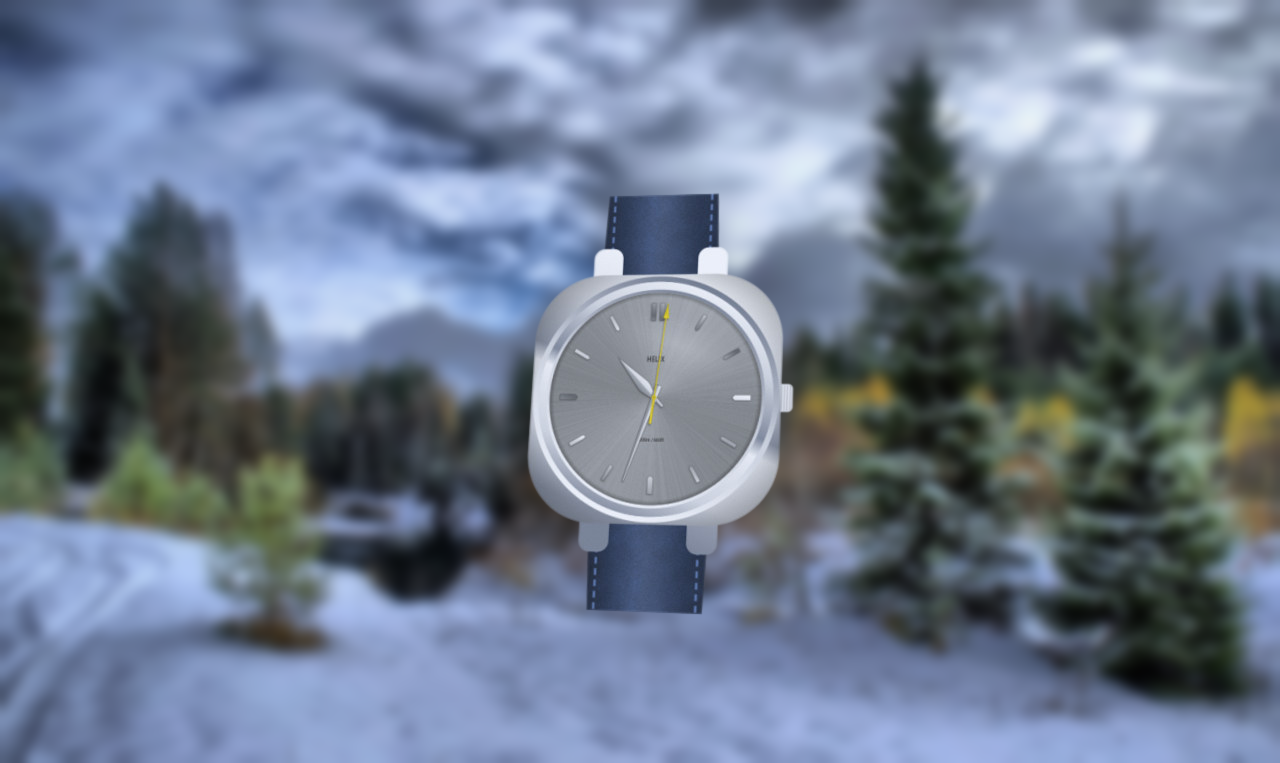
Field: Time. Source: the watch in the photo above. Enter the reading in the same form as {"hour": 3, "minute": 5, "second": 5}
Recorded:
{"hour": 10, "minute": 33, "second": 1}
